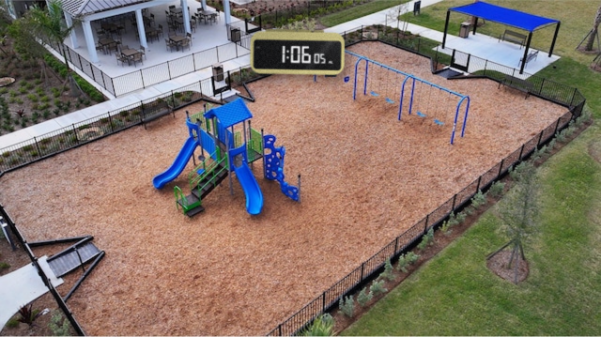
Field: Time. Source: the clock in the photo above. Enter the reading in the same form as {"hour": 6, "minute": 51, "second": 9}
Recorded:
{"hour": 1, "minute": 6, "second": 5}
